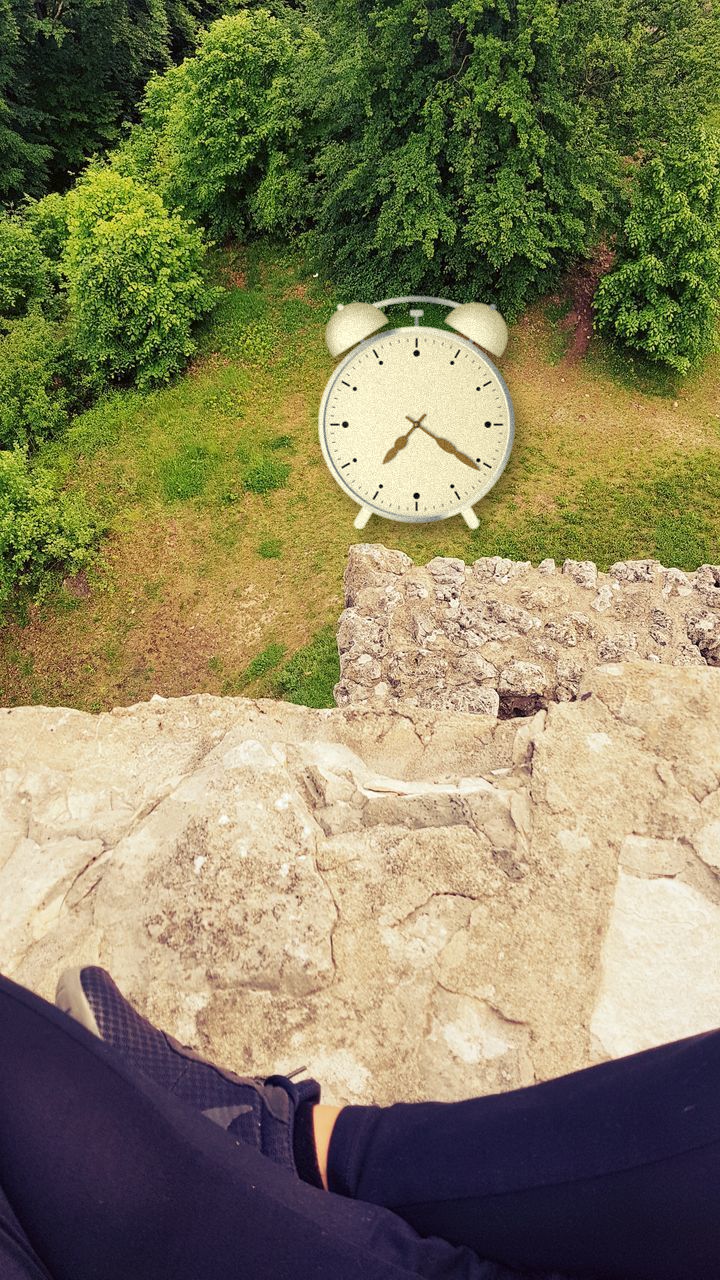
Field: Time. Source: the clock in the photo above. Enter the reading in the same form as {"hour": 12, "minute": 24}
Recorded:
{"hour": 7, "minute": 21}
